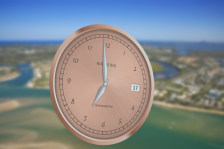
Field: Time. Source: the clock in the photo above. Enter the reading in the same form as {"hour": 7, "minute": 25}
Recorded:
{"hour": 6, "minute": 59}
